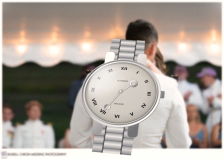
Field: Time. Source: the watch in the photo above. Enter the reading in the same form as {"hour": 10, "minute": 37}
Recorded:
{"hour": 1, "minute": 35}
